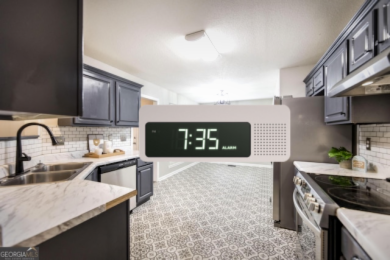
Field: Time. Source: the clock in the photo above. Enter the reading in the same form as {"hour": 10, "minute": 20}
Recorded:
{"hour": 7, "minute": 35}
